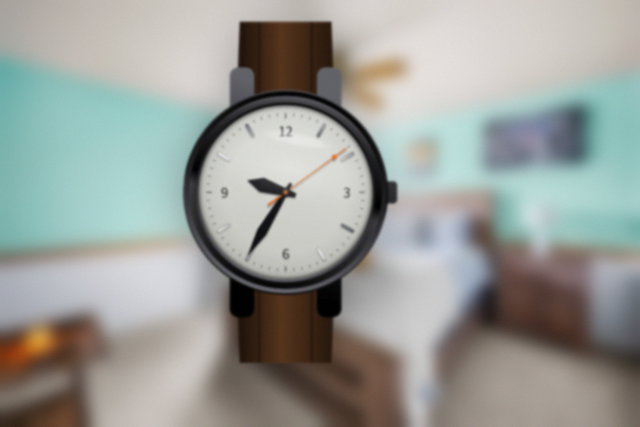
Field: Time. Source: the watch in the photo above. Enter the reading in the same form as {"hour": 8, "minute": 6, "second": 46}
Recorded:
{"hour": 9, "minute": 35, "second": 9}
